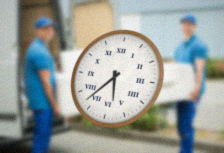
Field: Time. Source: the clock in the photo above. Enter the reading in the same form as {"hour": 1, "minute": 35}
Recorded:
{"hour": 5, "minute": 37}
